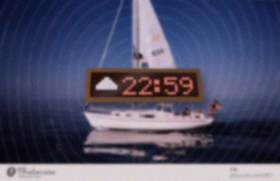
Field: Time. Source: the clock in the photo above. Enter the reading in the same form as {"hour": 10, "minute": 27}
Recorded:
{"hour": 22, "minute": 59}
